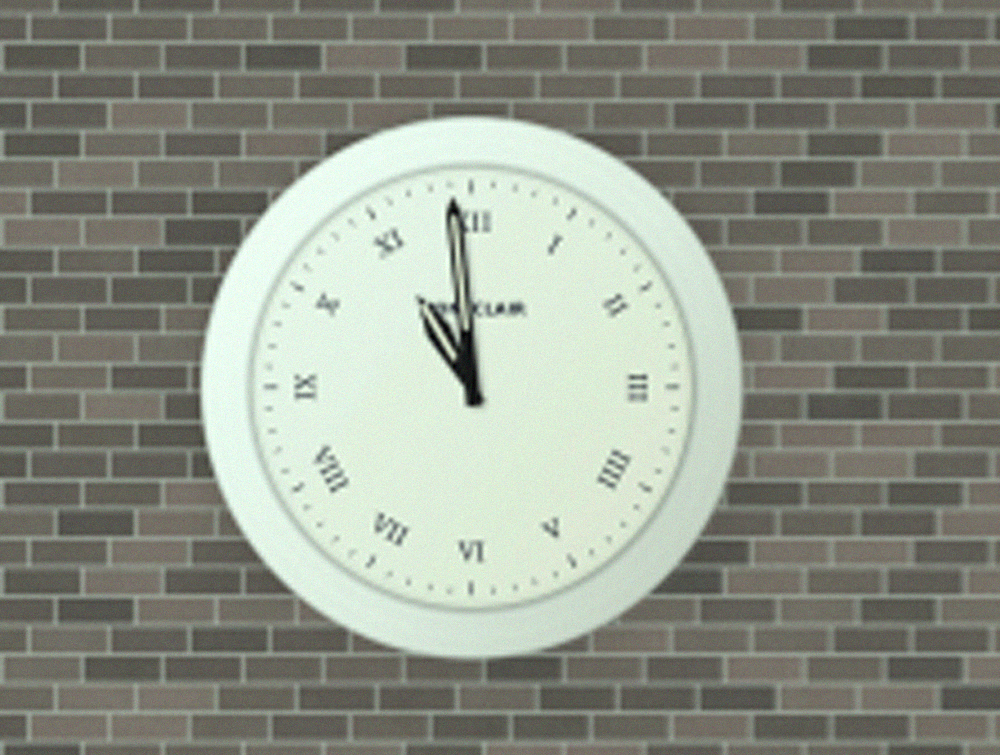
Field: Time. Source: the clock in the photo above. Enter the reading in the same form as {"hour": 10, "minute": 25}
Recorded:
{"hour": 10, "minute": 59}
